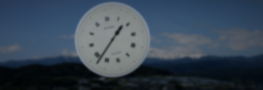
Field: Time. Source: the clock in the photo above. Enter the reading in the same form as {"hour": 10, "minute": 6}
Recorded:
{"hour": 1, "minute": 38}
